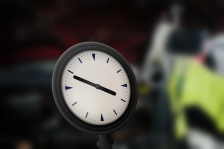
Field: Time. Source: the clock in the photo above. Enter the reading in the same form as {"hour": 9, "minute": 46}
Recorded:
{"hour": 3, "minute": 49}
